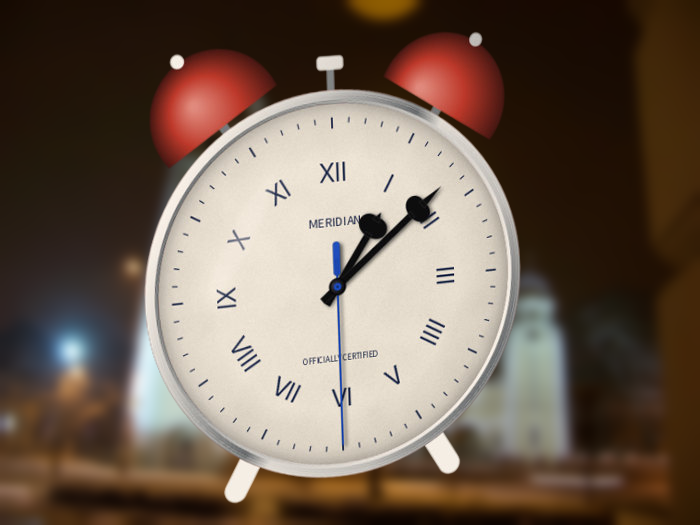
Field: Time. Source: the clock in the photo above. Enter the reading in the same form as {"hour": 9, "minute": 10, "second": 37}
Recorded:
{"hour": 1, "minute": 8, "second": 30}
